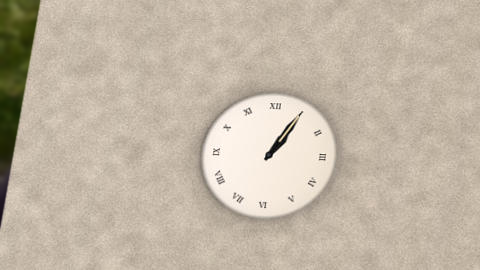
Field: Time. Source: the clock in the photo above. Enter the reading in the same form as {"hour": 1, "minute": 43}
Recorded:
{"hour": 1, "minute": 5}
